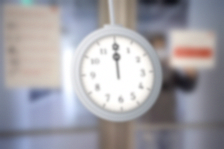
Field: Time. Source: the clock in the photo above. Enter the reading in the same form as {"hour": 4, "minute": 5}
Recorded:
{"hour": 12, "minute": 0}
